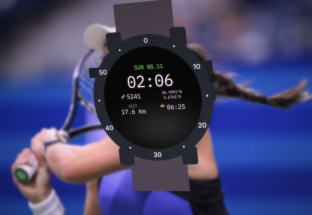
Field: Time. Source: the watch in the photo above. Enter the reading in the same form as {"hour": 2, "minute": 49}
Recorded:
{"hour": 2, "minute": 6}
